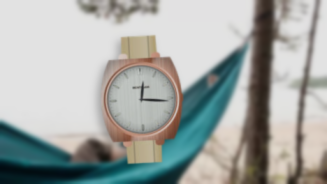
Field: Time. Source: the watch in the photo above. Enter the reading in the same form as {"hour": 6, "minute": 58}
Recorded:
{"hour": 12, "minute": 16}
